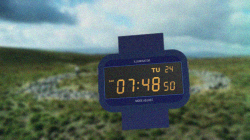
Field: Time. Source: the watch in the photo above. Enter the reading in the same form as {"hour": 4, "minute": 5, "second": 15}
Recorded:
{"hour": 7, "minute": 48, "second": 50}
